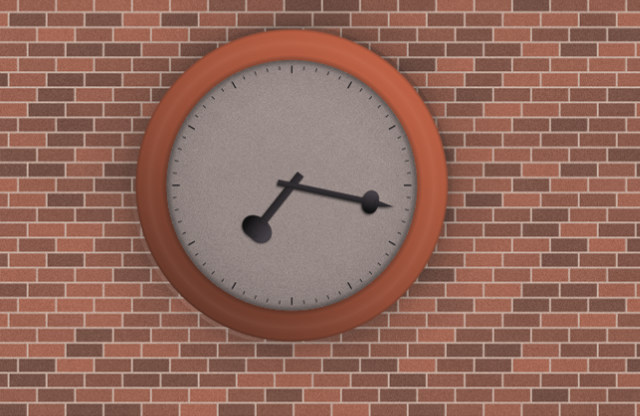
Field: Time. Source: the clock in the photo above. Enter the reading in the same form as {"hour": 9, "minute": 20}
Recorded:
{"hour": 7, "minute": 17}
